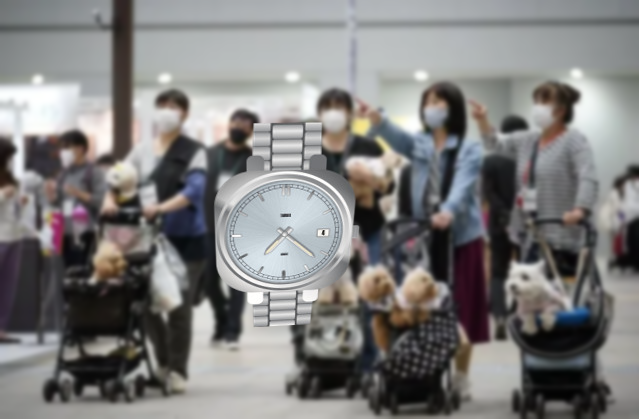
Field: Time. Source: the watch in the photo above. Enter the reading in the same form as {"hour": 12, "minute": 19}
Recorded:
{"hour": 7, "minute": 22}
